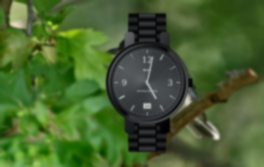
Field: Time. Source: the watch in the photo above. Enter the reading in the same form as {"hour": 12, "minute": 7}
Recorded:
{"hour": 5, "minute": 2}
